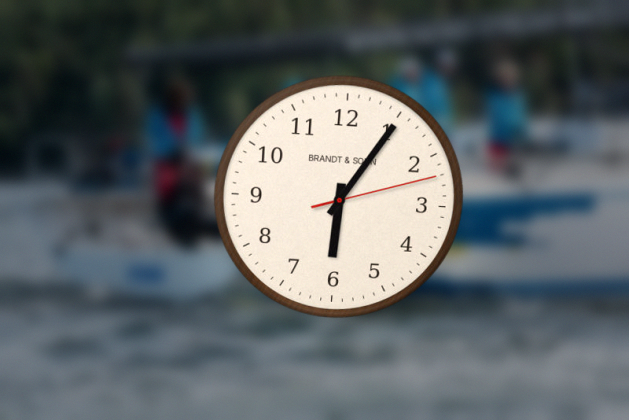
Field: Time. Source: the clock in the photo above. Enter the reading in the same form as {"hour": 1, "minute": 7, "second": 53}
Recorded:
{"hour": 6, "minute": 5, "second": 12}
